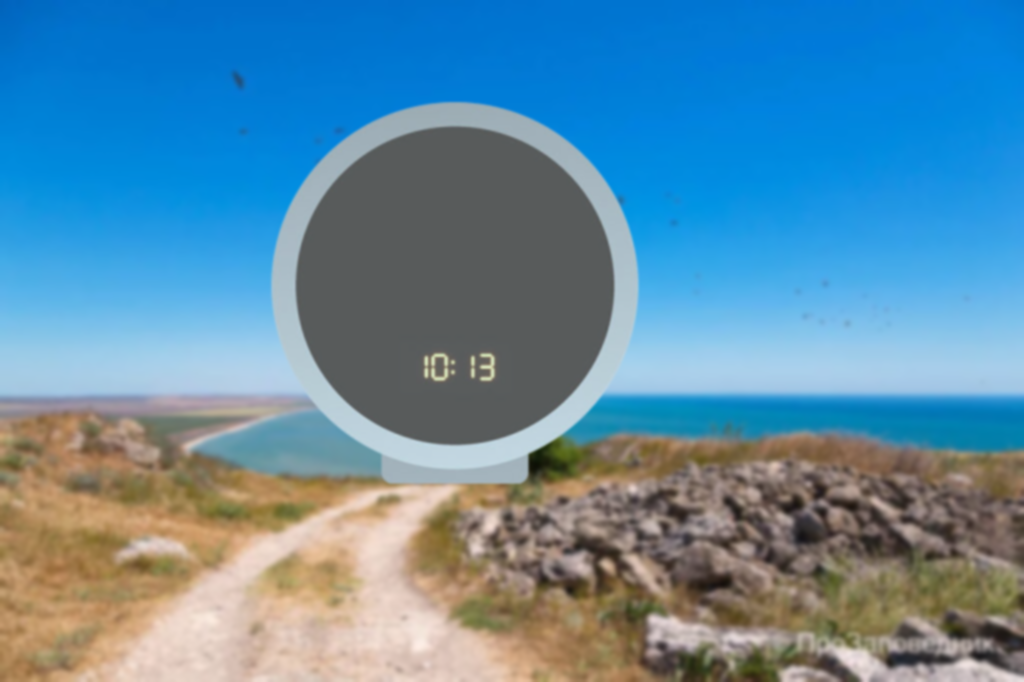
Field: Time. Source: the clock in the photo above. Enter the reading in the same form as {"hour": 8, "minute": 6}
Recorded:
{"hour": 10, "minute": 13}
